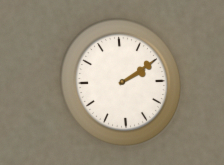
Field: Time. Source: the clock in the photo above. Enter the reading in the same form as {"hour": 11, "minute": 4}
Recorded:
{"hour": 2, "minute": 10}
